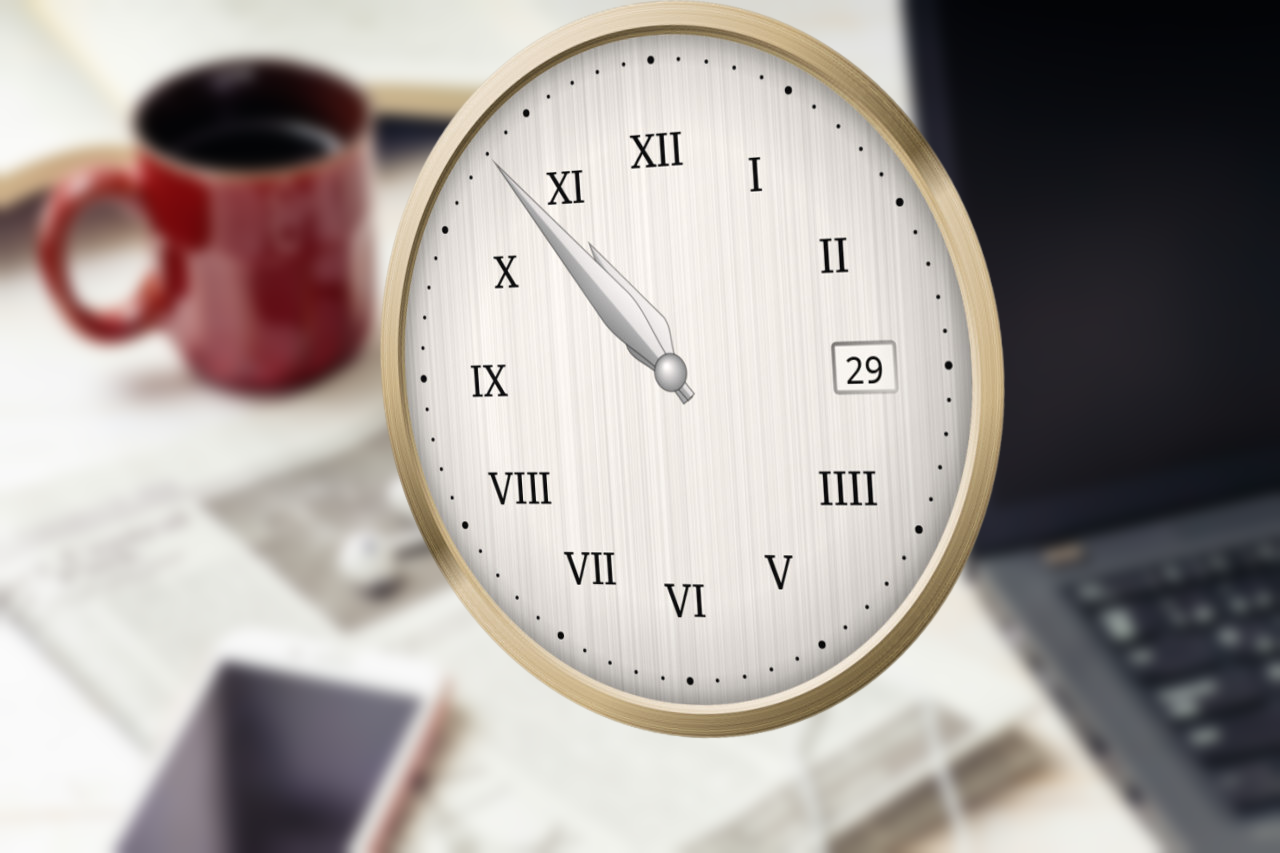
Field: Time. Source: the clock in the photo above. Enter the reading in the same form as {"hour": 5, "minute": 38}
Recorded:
{"hour": 10, "minute": 53}
